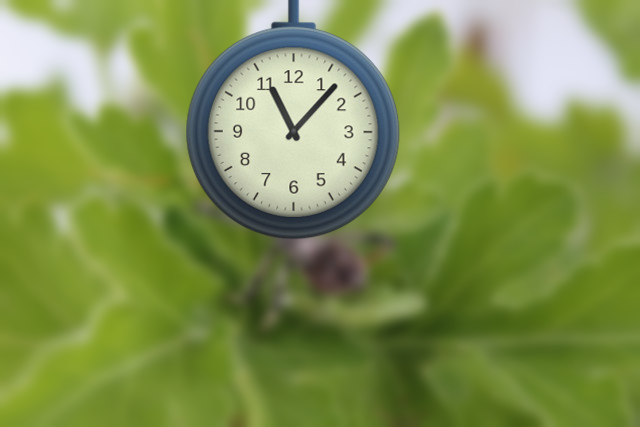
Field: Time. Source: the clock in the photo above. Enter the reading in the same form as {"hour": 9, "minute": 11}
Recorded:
{"hour": 11, "minute": 7}
